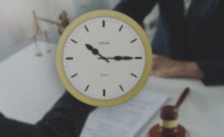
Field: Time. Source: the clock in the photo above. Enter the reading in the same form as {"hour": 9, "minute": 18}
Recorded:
{"hour": 10, "minute": 15}
